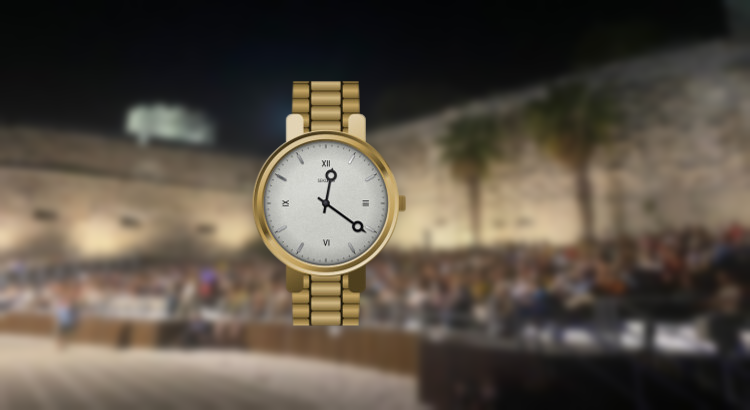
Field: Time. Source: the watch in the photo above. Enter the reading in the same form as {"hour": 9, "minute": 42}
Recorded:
{"hour": 12, "minute": 21}
